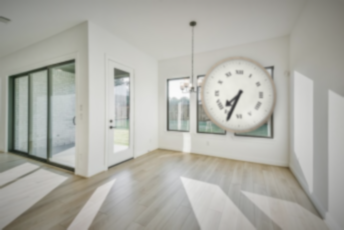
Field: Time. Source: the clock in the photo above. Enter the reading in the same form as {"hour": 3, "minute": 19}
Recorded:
{"hour": 7, "minute": 34}
